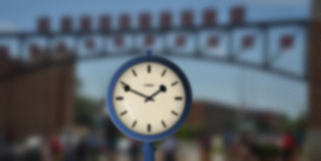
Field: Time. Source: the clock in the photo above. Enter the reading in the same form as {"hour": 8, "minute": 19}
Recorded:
{"hour": 1, "minute": 49}
